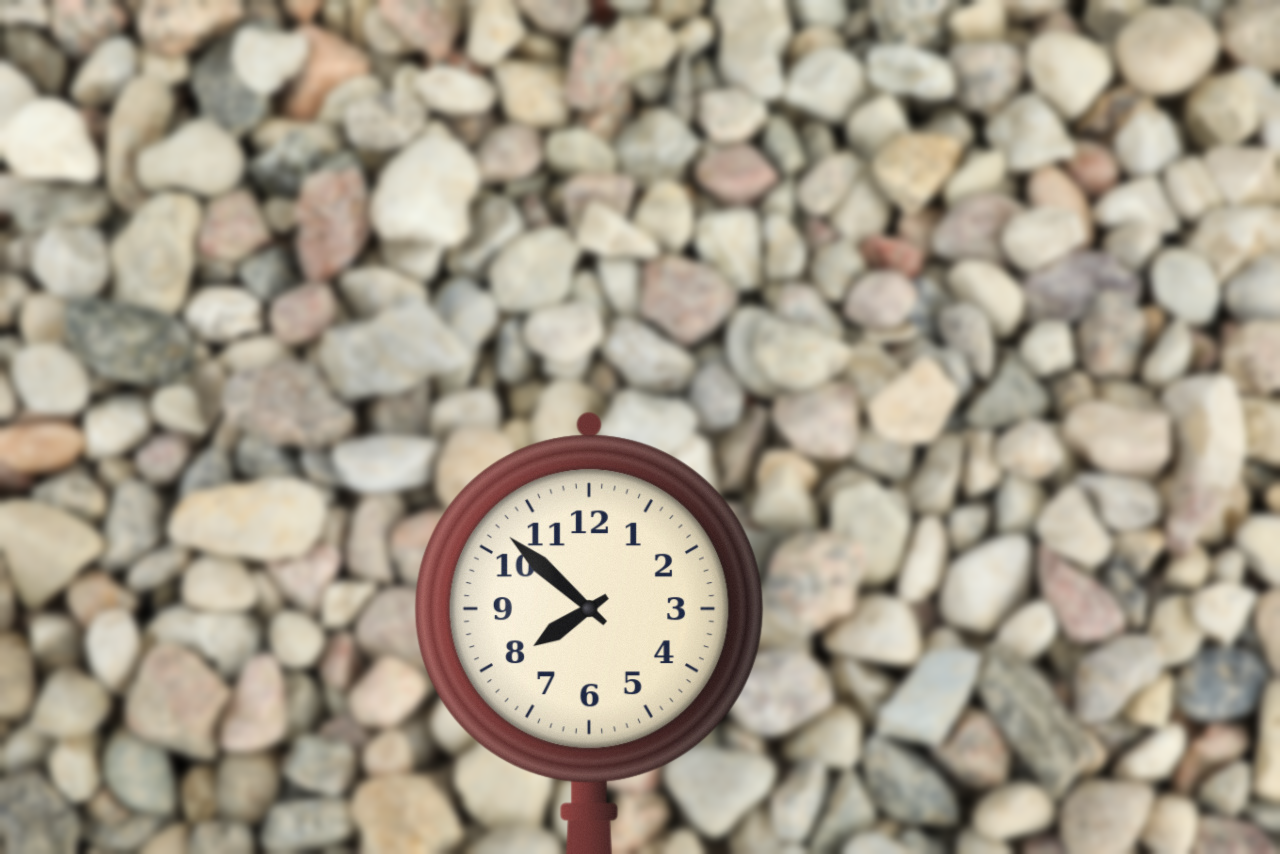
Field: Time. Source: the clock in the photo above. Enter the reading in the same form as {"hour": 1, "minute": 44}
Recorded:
{"hour": 7, "minute": 52}
